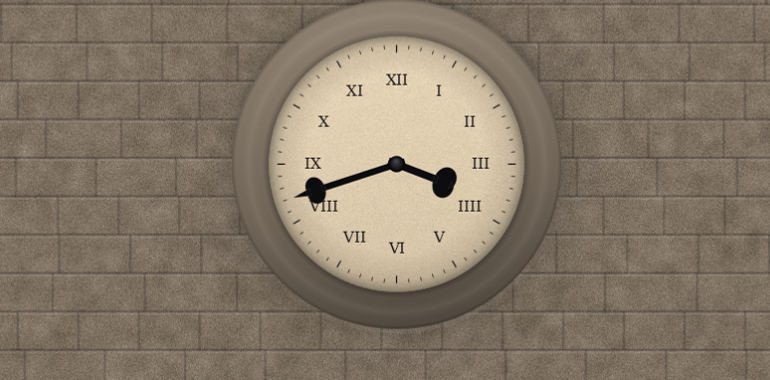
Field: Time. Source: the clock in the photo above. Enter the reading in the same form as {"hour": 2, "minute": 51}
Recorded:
{"hour": 3, "minute": 42}
